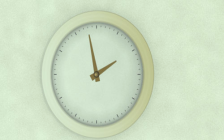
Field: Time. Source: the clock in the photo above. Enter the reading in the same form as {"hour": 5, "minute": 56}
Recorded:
{"hour": 1, "minute": 58}
